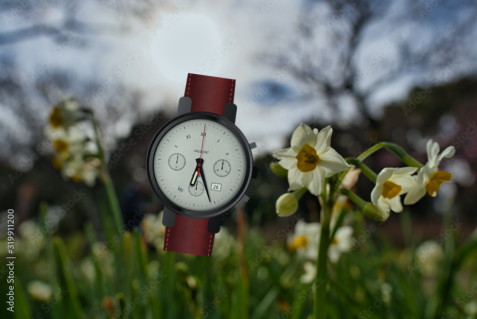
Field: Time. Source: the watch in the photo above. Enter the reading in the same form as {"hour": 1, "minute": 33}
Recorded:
{"hour": 6, "minute": 26}
